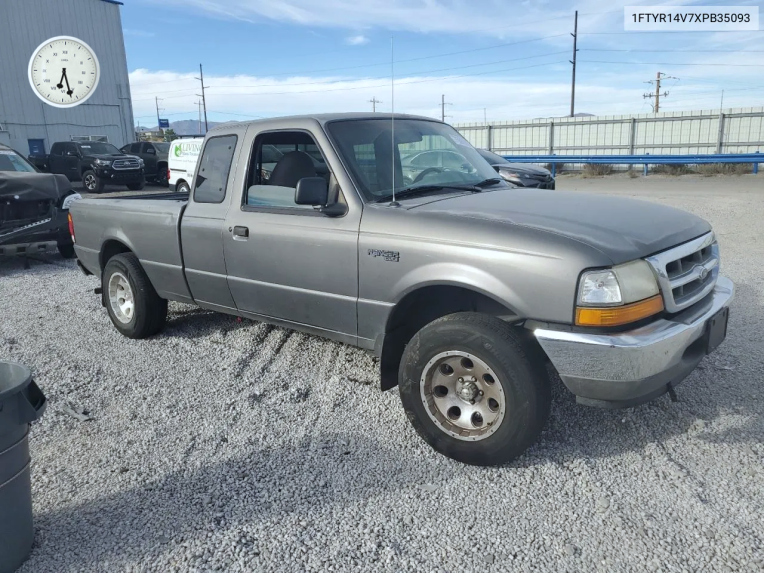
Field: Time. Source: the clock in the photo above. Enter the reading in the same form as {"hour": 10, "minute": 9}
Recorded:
{"hour": 6, "minute": 27}
